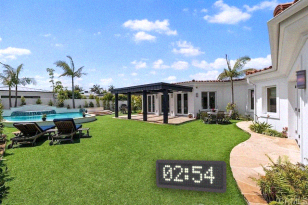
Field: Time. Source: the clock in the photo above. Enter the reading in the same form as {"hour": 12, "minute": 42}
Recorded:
{"hour": 2, "minute": 54}
